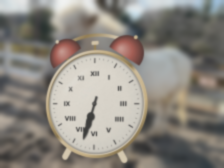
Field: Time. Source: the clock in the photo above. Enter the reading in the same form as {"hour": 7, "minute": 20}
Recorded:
{"hour": 6, "minute": 33}
